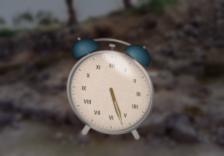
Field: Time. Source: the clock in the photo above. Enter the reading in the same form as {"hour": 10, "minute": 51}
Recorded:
{"hour": 5, "minute": 27}
